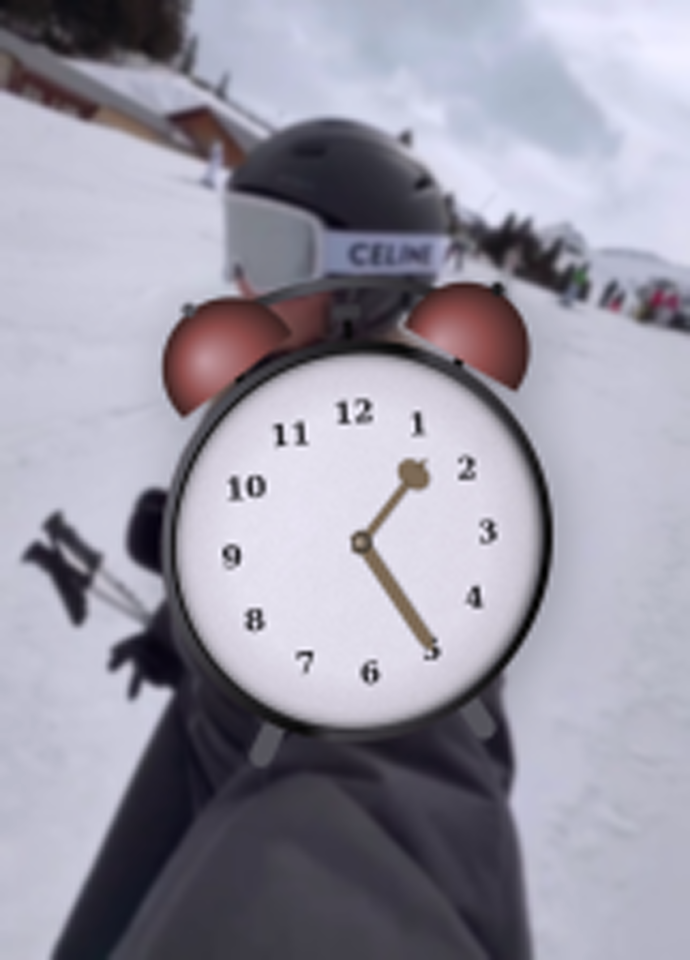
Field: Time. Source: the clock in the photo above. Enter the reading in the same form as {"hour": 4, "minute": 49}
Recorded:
{"hour": 1, "minute": 25}
